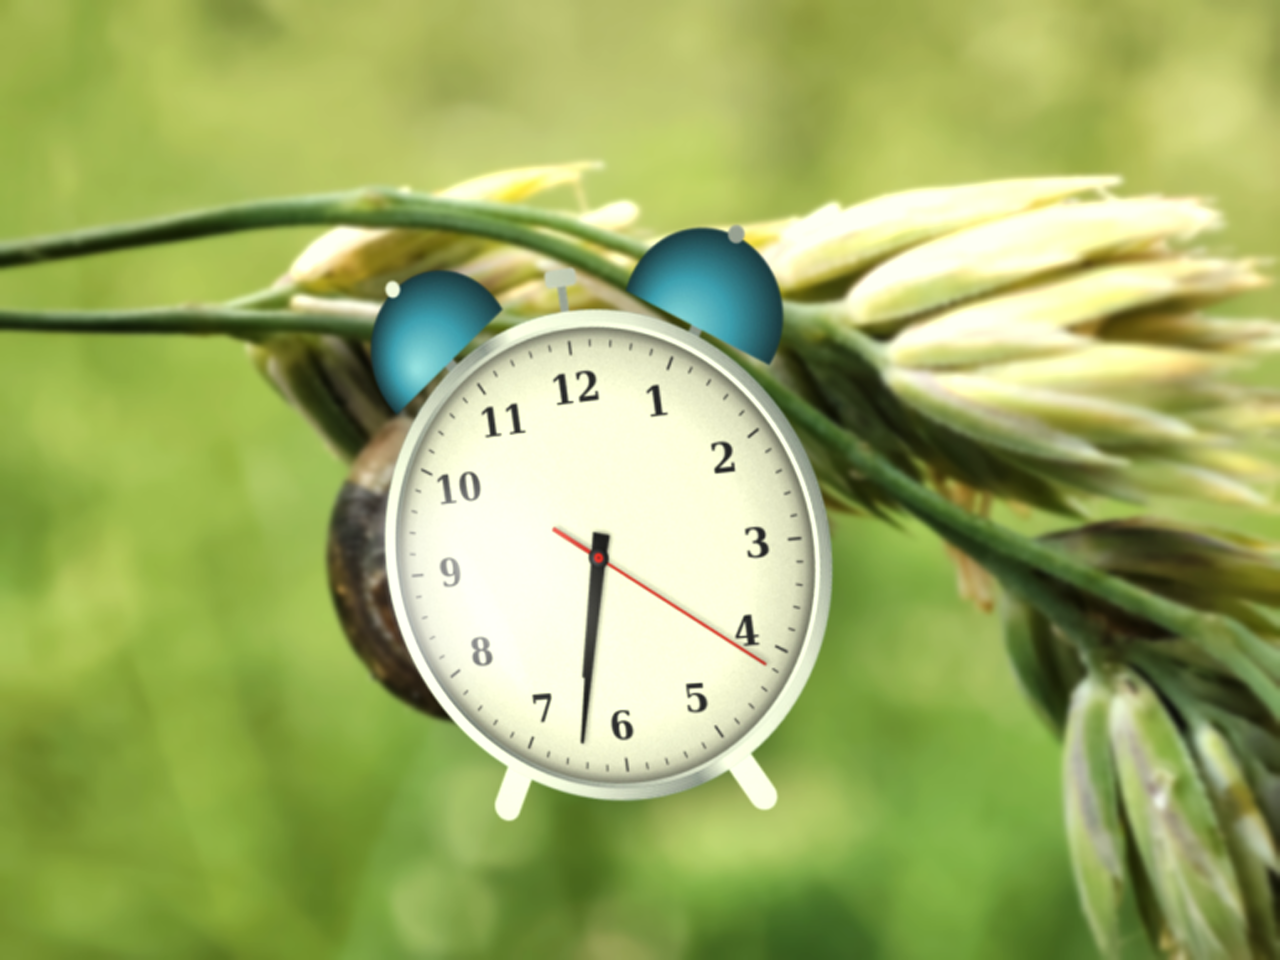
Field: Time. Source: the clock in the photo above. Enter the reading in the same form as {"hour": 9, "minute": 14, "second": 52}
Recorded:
{"hour": 6, "minute": 32, "second": 21}
